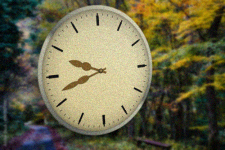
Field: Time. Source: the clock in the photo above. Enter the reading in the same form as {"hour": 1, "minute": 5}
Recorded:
{"hour": 9, "minute": 42}
